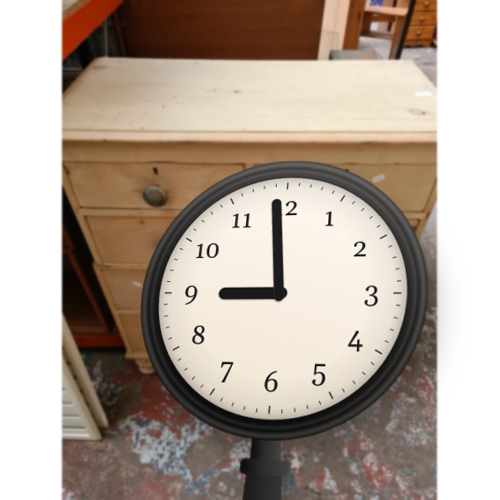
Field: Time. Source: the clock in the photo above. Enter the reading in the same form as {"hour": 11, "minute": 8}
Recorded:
{"hour": 8, "minute": 59}
